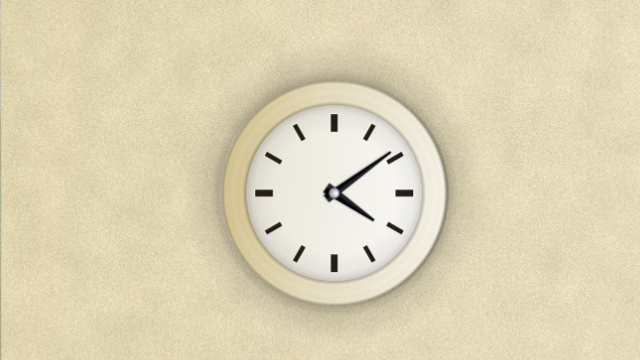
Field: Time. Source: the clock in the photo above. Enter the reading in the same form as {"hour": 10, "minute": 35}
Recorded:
{"hour": 4, "minute": 9}
